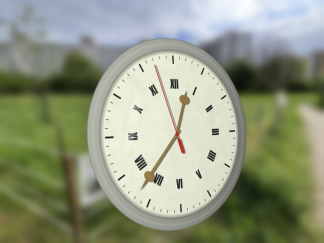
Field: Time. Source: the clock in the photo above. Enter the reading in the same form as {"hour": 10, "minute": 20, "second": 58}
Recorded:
{"hour": 12, "minute": 36, "second": 57}
